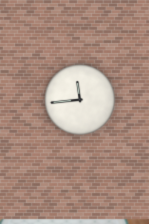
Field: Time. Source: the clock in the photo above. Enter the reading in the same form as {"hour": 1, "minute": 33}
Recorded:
{"hour": 11, "minute": 44}
